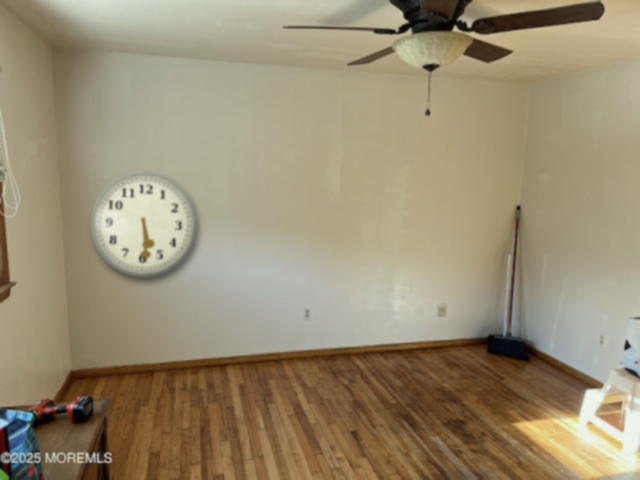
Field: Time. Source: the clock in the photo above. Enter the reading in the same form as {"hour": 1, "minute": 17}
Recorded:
{"hour": 5, "minute": 29}
